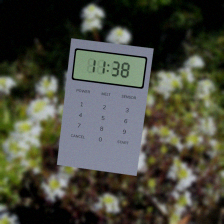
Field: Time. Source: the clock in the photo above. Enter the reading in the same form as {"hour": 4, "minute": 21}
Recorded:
{"hour": 11, "minute": 38}
